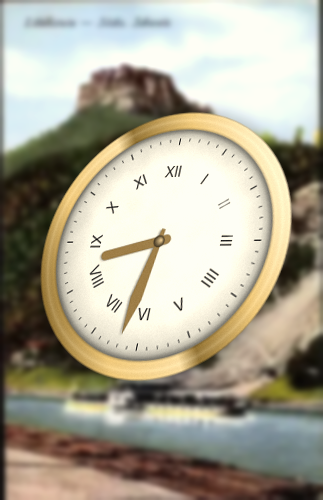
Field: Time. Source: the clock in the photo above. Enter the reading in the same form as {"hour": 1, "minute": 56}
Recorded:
{"hour": 8, "minute": 32}
